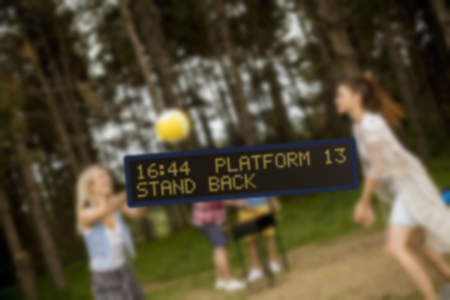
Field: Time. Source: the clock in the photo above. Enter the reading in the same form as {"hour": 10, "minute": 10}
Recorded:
{"hour": 16, "minute": 44}
